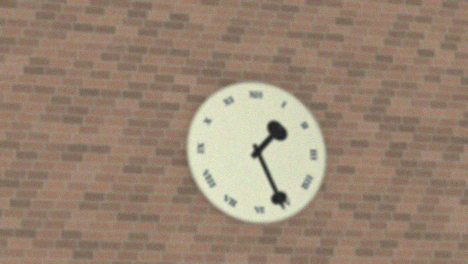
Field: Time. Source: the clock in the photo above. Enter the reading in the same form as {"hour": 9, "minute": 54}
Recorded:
{"hour": 1, "minute": 26}
